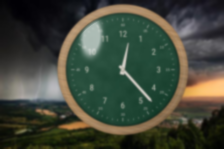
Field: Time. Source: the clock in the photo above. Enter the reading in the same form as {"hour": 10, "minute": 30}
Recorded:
{"hour": 12, "minute": 23}
